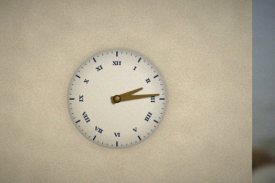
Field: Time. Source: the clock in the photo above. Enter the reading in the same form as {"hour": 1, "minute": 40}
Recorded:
{"hour": 2, "minute": 14}
